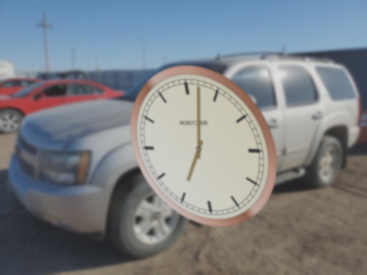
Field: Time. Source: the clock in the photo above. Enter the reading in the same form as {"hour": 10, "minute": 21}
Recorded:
{"hour": 7, "minute": 2}
